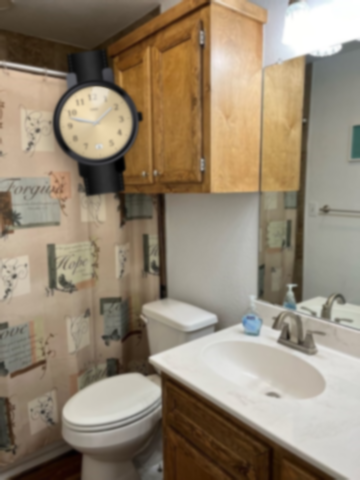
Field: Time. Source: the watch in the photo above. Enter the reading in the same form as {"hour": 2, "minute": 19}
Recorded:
{"hour": 1, "minute": 48}
